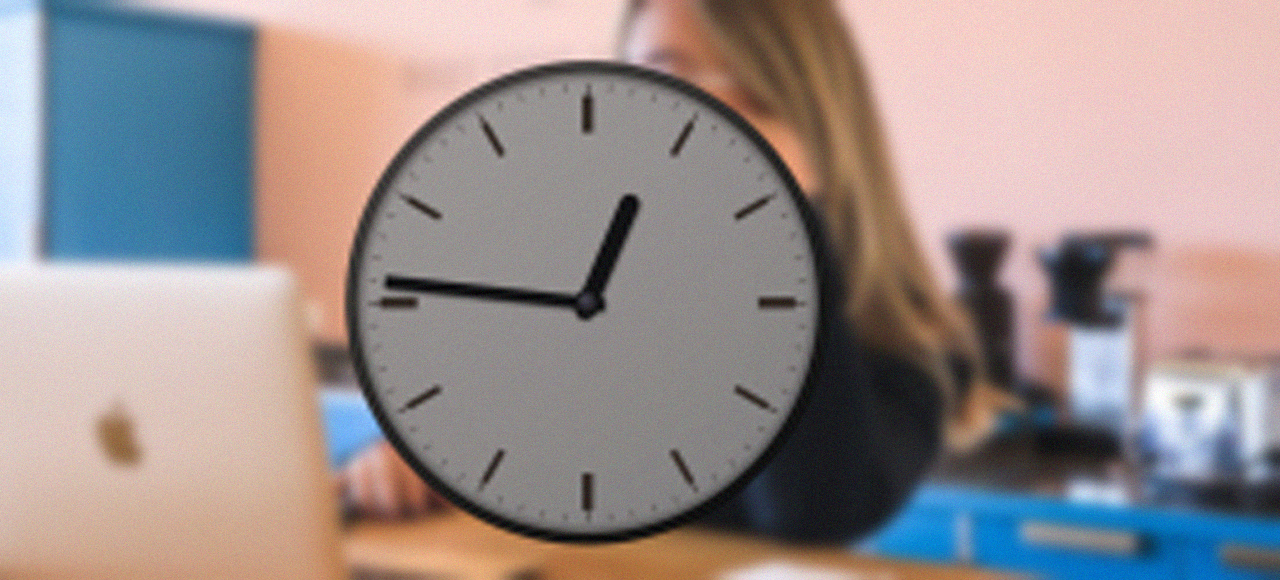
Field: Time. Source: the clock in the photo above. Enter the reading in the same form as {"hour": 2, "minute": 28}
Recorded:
{"hour": 12, "minute": 46}
